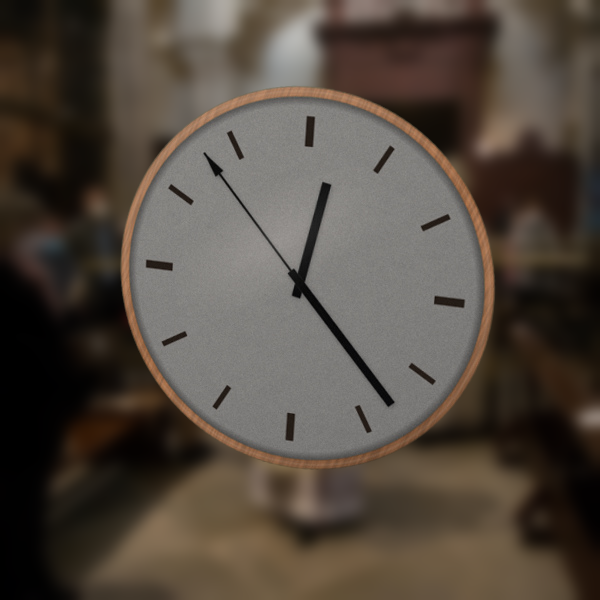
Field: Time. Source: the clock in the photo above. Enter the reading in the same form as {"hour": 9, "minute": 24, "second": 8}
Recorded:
{"hour": 12, "minute": 22, "second": 53}
